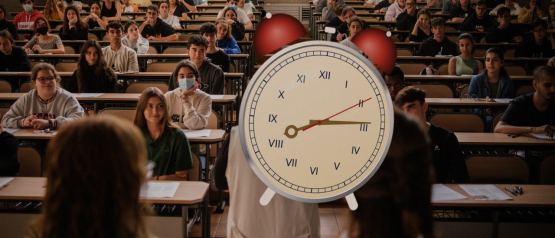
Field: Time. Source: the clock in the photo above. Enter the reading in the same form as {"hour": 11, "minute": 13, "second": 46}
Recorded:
{"hour": 8, "minute": 14, "second": 10}
